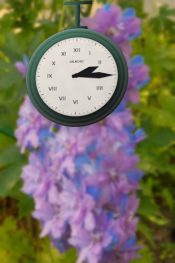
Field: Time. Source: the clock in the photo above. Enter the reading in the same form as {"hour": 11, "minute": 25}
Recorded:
{"hour": 2, "minute": 15}
